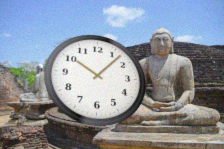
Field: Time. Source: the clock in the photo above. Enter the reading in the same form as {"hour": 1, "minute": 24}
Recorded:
{"hour": 10, "minute": 7}
